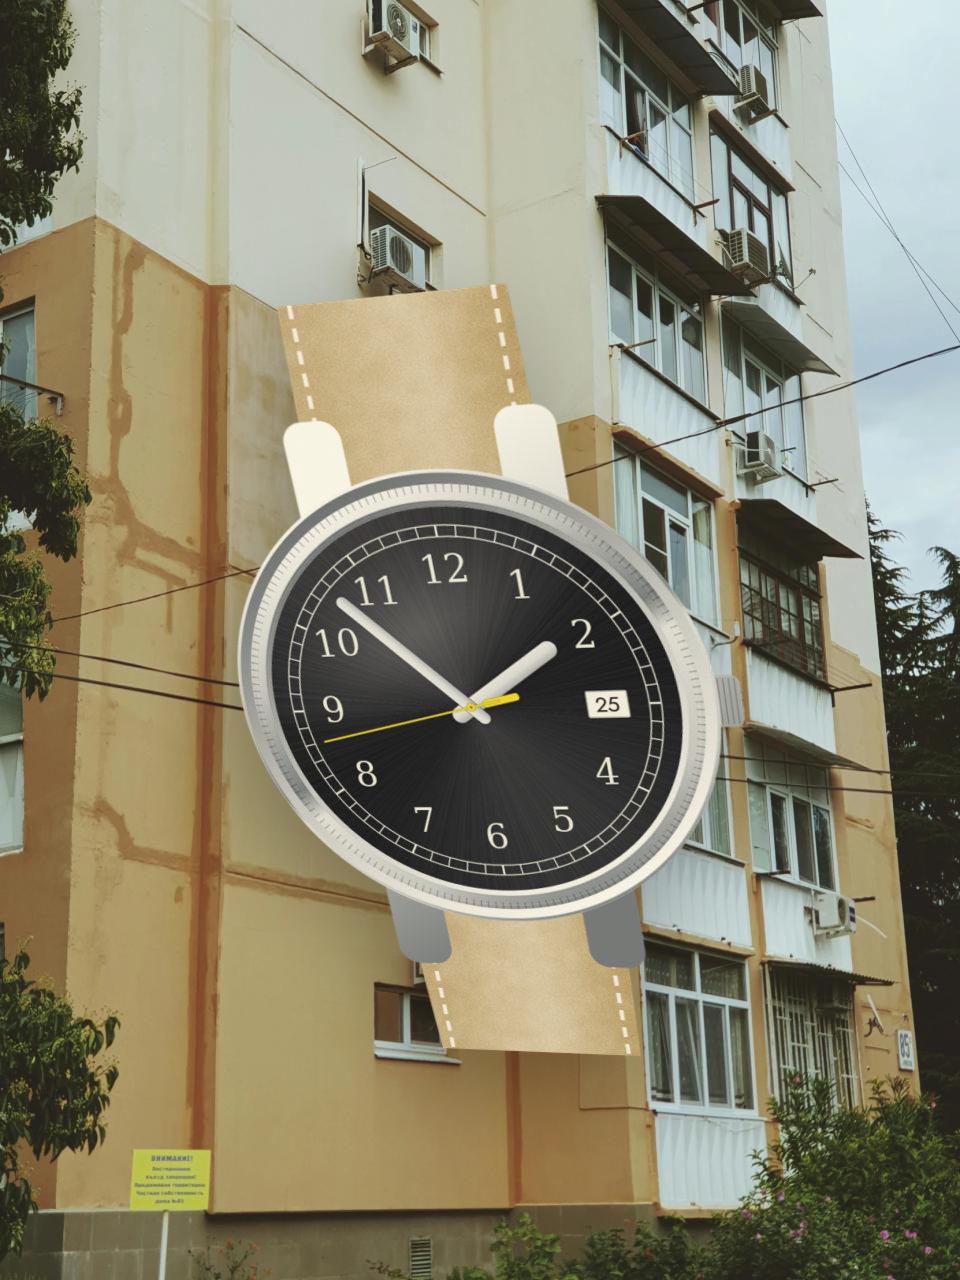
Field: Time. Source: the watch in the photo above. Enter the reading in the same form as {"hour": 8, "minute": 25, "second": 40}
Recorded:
{"hour": 1, "minute": 52, "second": 43}
